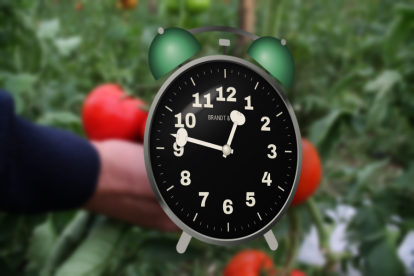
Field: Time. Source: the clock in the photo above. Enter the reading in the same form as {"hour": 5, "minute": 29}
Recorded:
{"hour": 12, "minute": 47}
